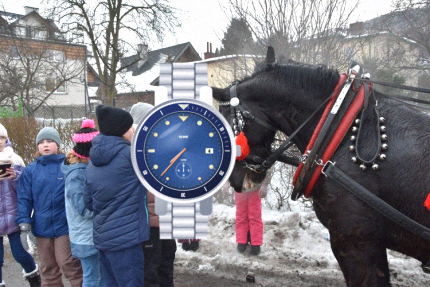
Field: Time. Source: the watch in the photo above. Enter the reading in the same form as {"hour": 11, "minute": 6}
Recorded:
{"hour": 7, "minute": 37}
